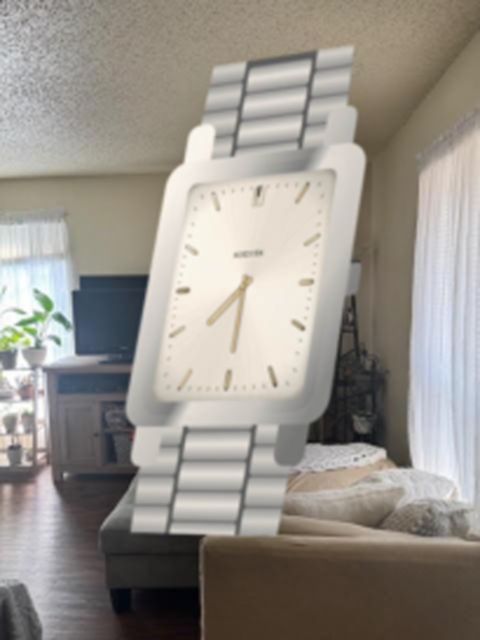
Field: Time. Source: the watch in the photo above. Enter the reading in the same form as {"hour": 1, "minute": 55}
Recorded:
{"hour": 7, "minute": 30}
